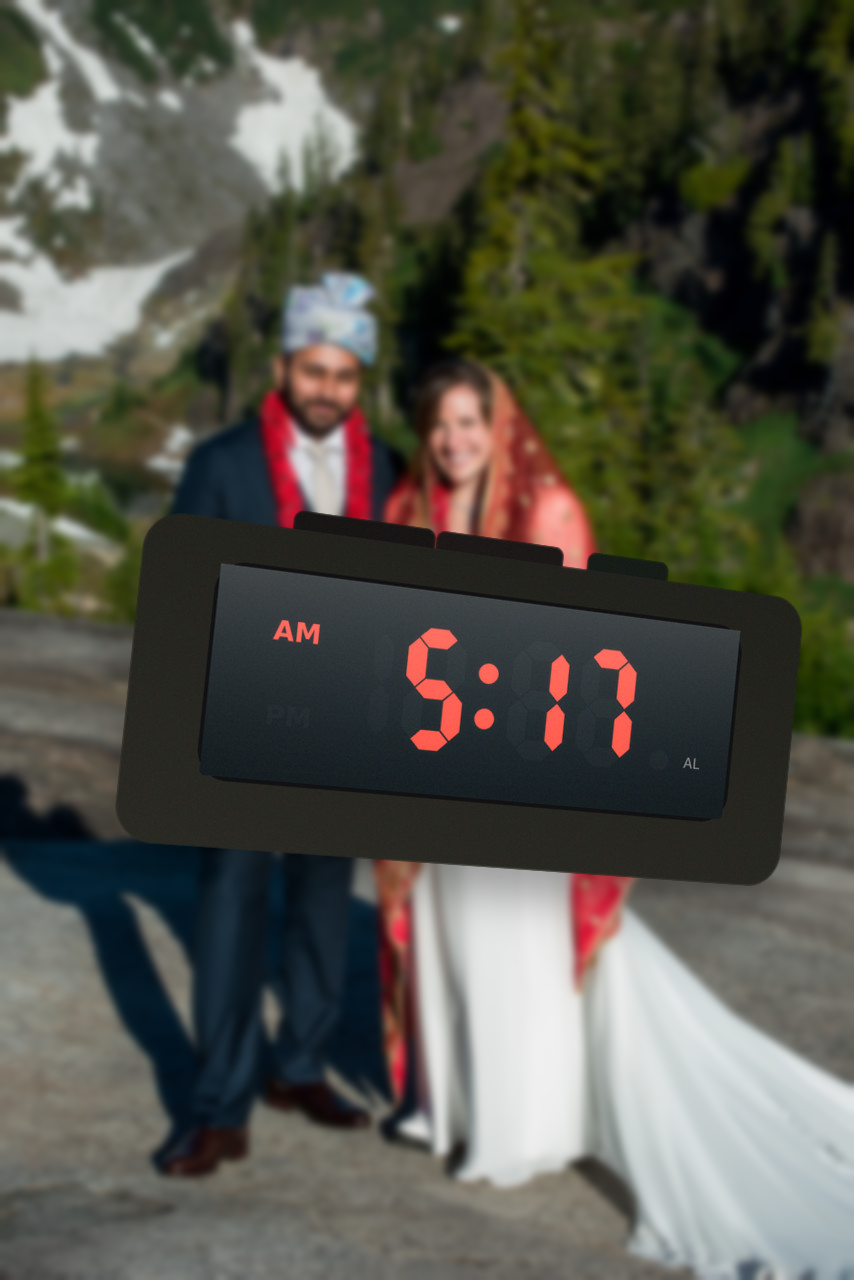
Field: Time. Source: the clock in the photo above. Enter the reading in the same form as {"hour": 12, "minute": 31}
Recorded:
{"hour": 5, "minute": 17}
